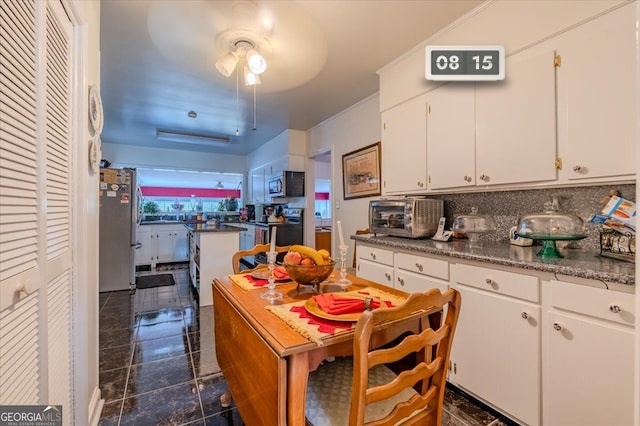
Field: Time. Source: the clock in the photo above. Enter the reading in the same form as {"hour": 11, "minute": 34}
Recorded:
{"hour": 8, "minute": 15}
